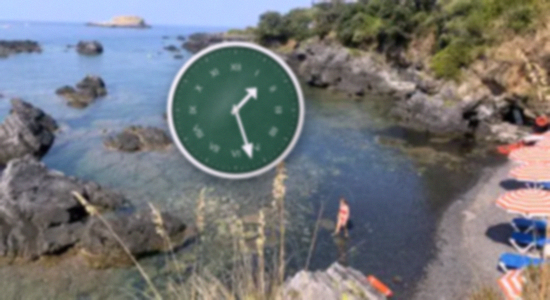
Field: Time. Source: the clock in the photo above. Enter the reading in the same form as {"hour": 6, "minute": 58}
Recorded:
{"hour": 1, "minute": 27}
